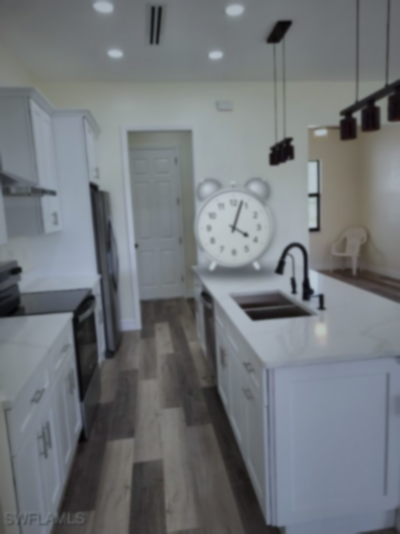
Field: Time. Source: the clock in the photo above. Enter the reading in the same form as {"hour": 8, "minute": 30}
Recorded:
{"hour": 4, "minute": 3}
